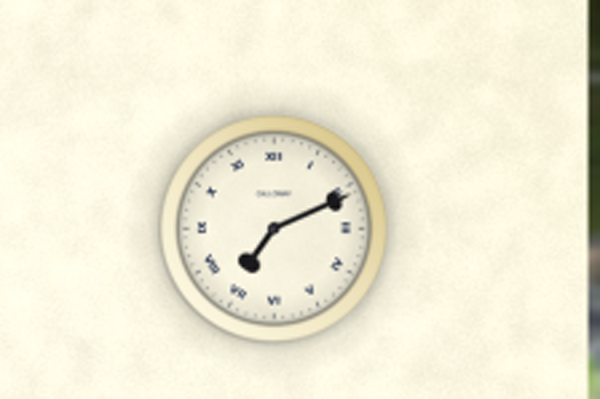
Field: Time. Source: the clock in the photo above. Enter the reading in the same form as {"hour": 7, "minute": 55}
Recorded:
{"hour": 7, "minute": 11}
